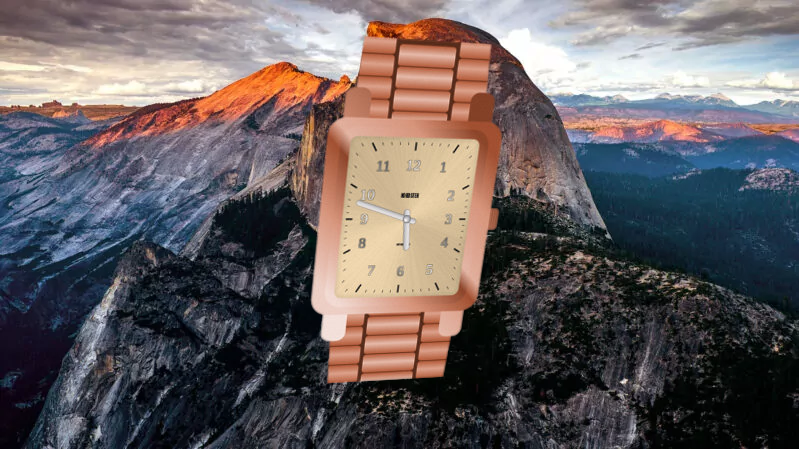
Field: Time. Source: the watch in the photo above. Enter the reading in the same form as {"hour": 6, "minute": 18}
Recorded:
{"hour": 5, "minute": 48}
